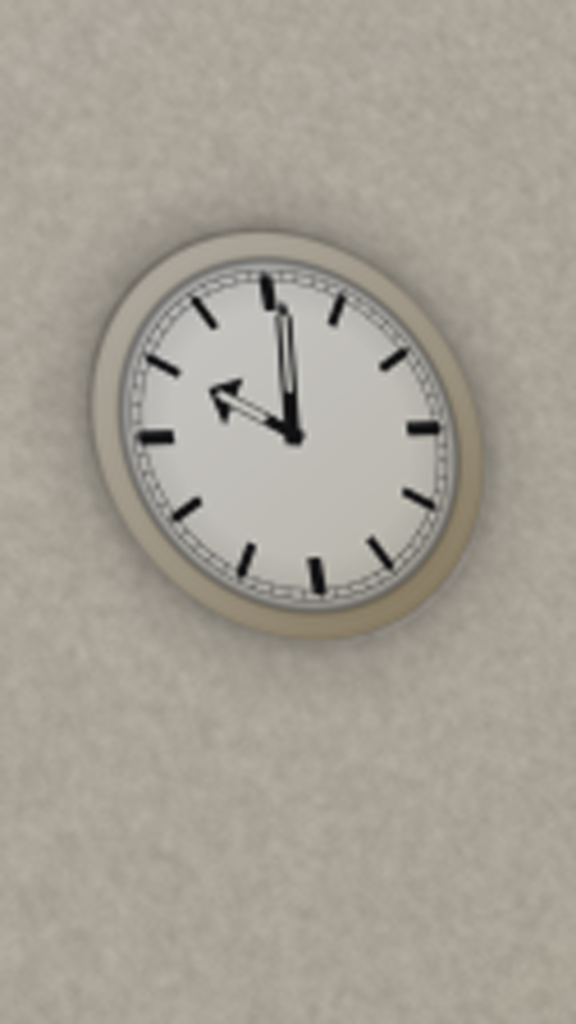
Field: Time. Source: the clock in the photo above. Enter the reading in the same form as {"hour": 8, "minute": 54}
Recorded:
{"hour": 10, "minute": 1}
